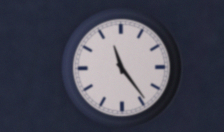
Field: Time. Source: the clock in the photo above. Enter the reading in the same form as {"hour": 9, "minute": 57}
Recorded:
{"hour": 11, "minute": 24}
